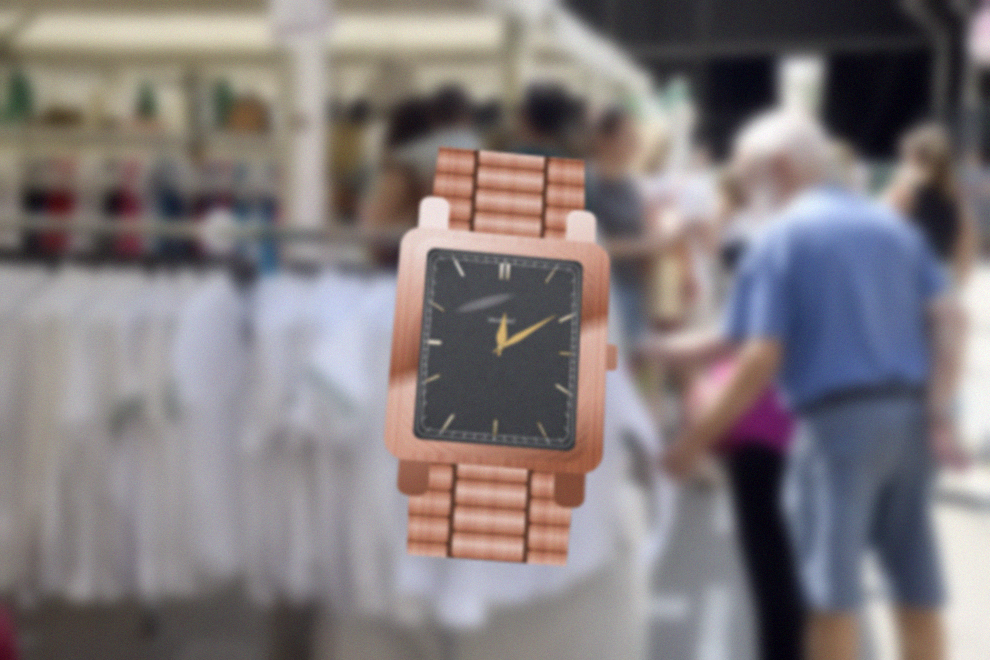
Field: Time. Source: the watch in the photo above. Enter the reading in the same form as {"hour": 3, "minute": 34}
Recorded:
{"hour": 12, "minute": 9}
